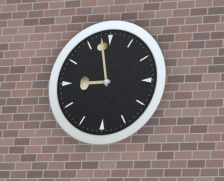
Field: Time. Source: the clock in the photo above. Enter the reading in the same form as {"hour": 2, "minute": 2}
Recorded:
{"hour": 8, "minute": 58}
